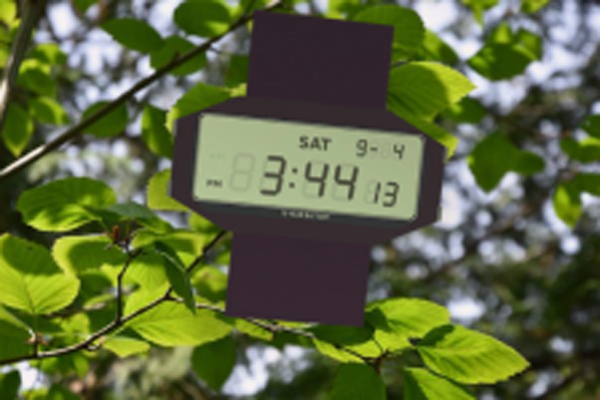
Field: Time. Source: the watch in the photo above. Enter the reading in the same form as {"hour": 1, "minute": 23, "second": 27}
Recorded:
{"hour": 3, "minute": 44, "second": 13}
